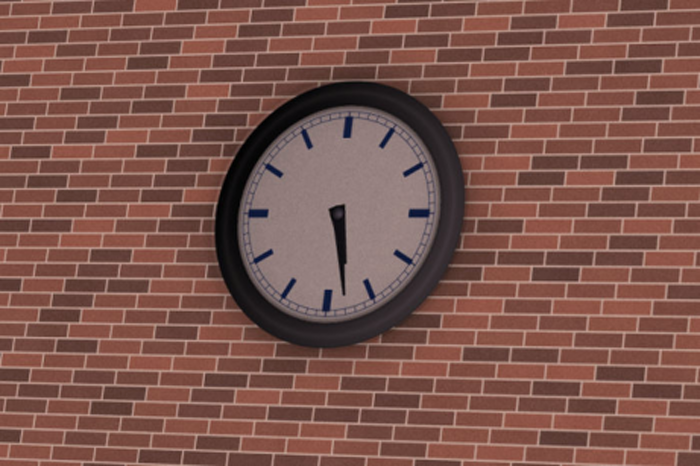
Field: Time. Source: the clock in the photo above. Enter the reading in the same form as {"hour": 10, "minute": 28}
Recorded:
{"hour": 5, "minute": 28}
